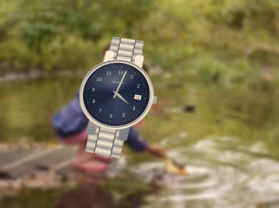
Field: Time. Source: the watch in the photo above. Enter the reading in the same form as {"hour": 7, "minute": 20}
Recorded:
{"hour": 4, "minute": 2}
